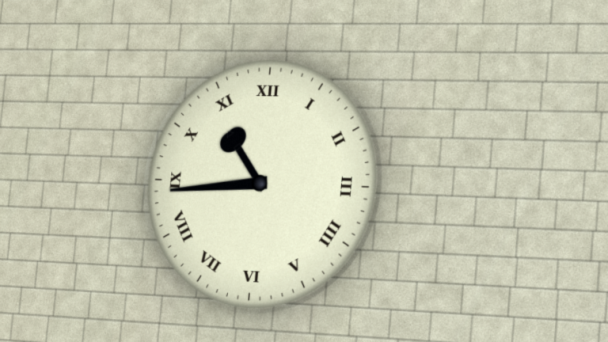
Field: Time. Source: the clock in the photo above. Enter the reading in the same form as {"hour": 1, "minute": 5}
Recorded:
{"hour": 10, "minute": 44}
